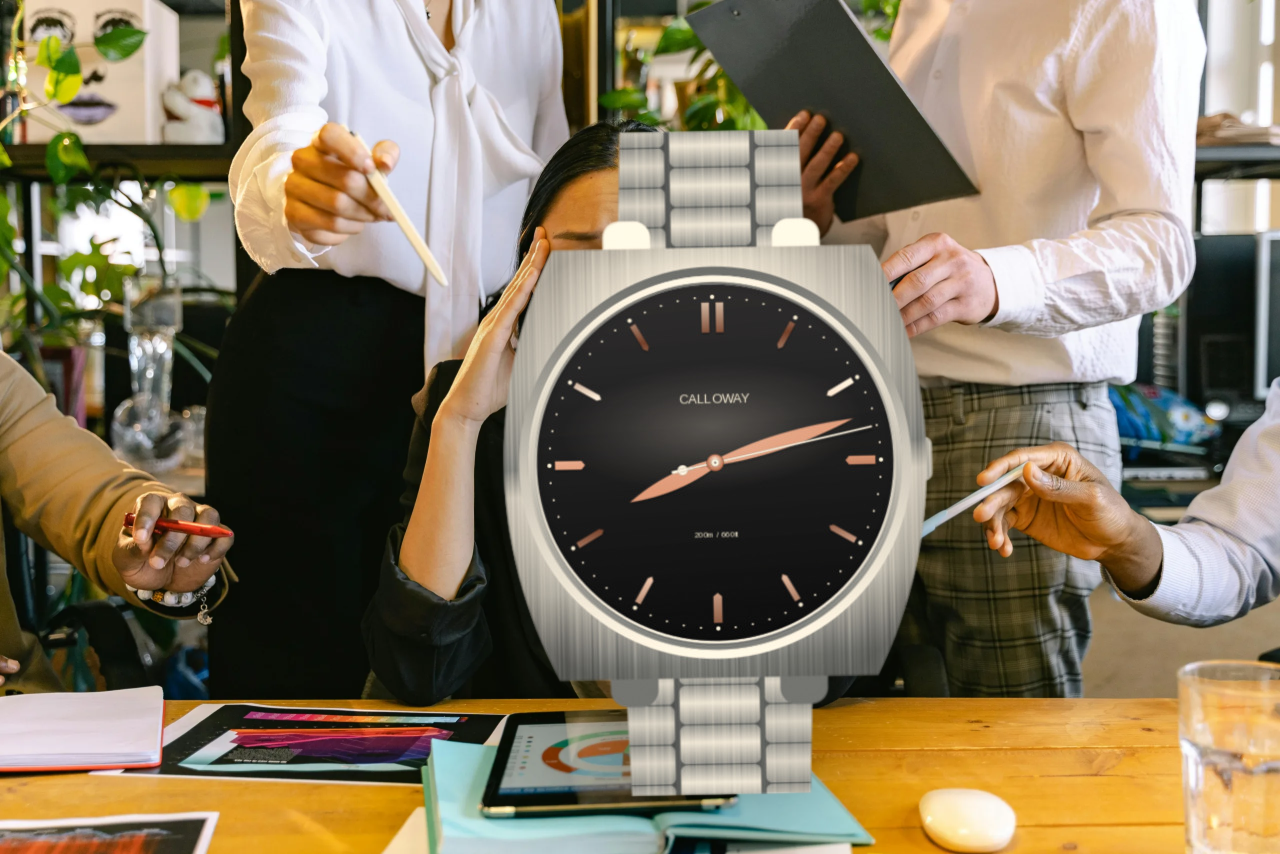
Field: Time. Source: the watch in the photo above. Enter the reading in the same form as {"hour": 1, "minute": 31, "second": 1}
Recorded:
{"hour": 8, "minute": 12, "second": 13}
